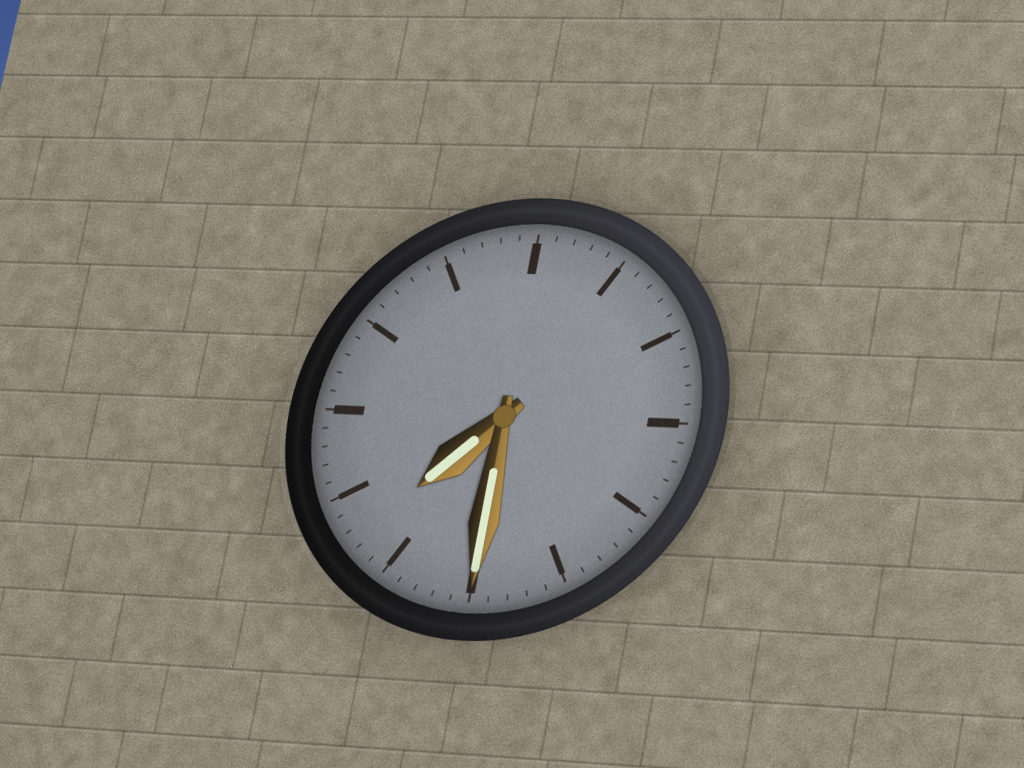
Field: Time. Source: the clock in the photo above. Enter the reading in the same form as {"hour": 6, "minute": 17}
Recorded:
{"hour": 7, "minute": 30}
